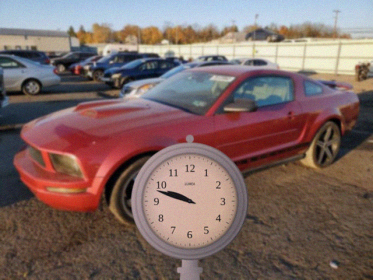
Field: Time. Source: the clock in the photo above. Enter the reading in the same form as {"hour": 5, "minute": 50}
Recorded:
{"hour": 9, "minute": 48}
